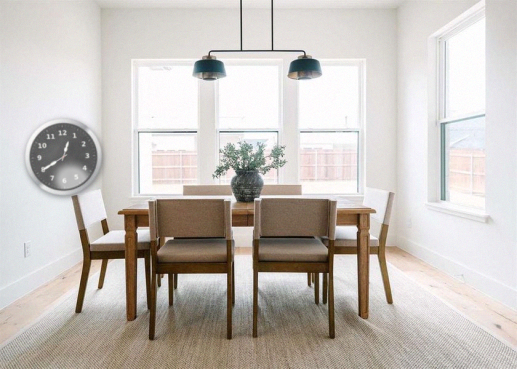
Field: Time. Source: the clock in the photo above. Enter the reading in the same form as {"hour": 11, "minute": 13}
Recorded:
{"hour": 12, "minute": 40}
